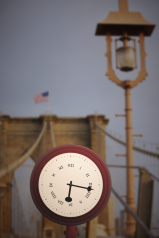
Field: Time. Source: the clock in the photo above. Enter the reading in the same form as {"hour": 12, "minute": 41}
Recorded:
{"hour": 6, "minute": 17}
